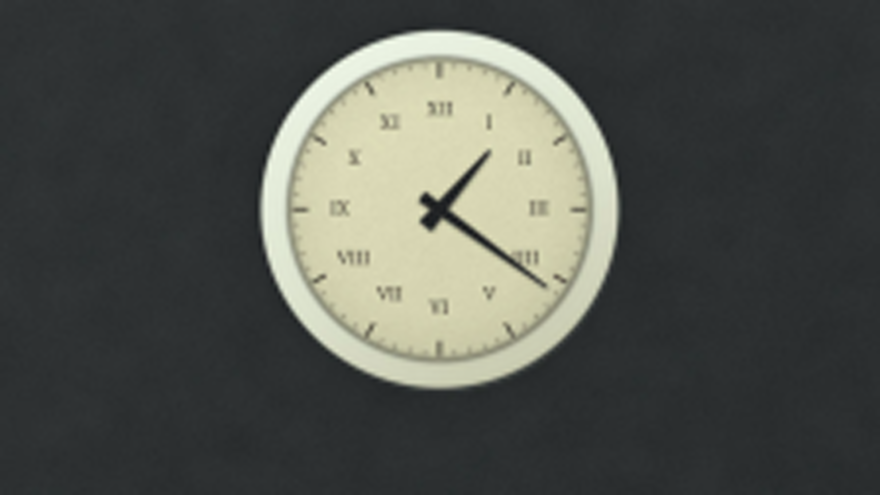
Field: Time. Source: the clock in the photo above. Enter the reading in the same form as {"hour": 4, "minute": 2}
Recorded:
{"hour": 1, "minute": 21}
